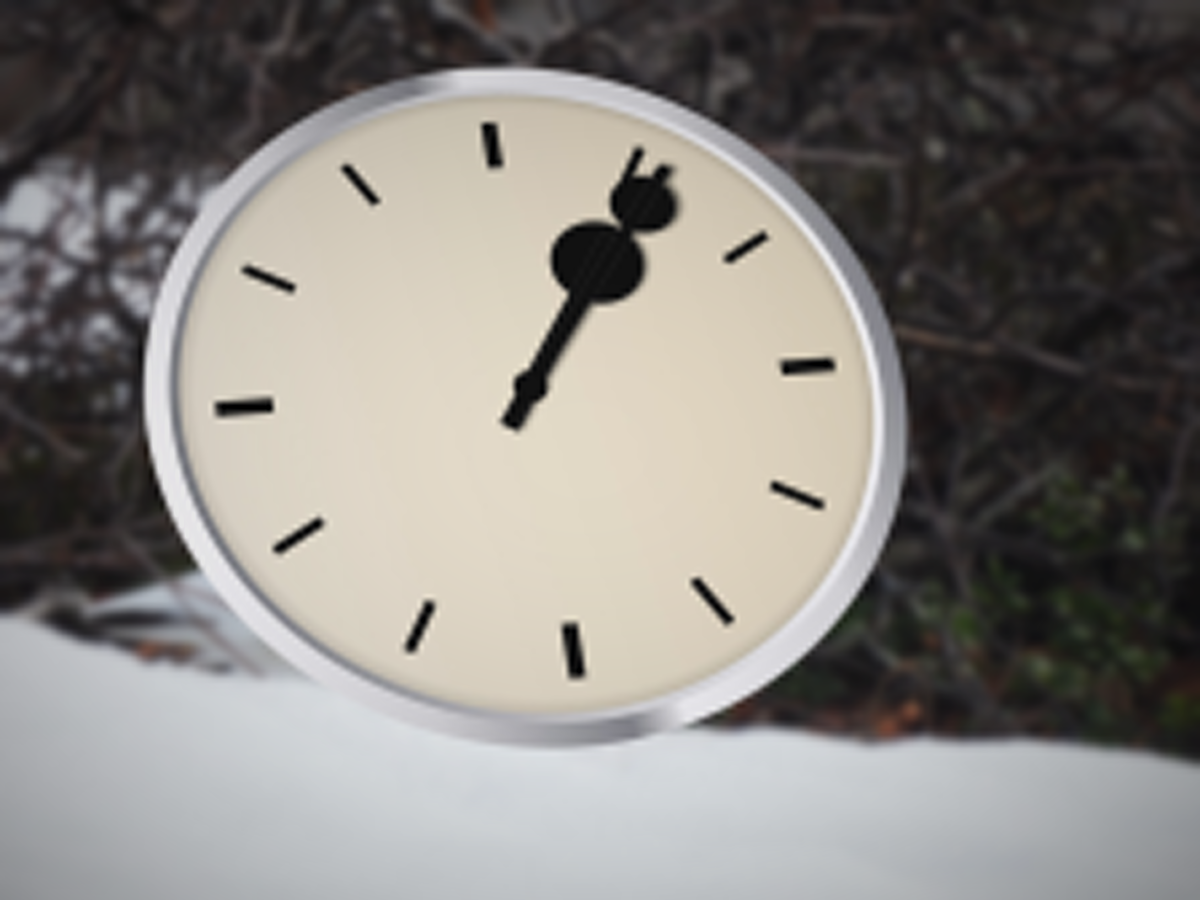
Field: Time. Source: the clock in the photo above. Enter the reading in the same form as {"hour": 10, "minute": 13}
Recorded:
{"hour": 1, "minute": 6}
